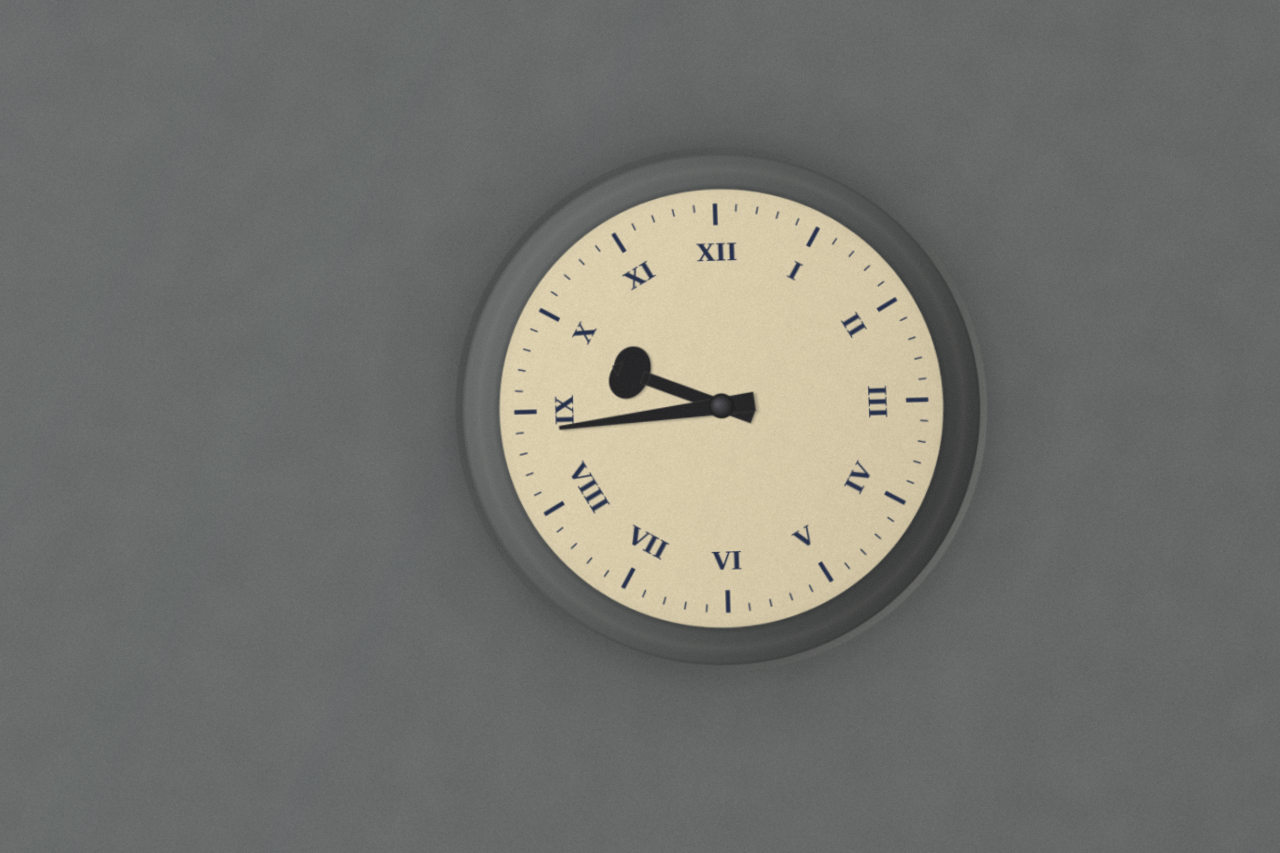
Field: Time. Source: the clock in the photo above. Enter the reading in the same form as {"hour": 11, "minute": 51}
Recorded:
{"hour": 9, "minute": 44}
